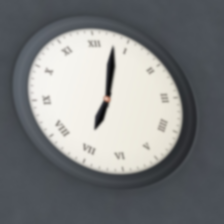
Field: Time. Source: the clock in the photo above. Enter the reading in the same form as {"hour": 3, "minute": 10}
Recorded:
{"hour": 7, "minute": 3}
